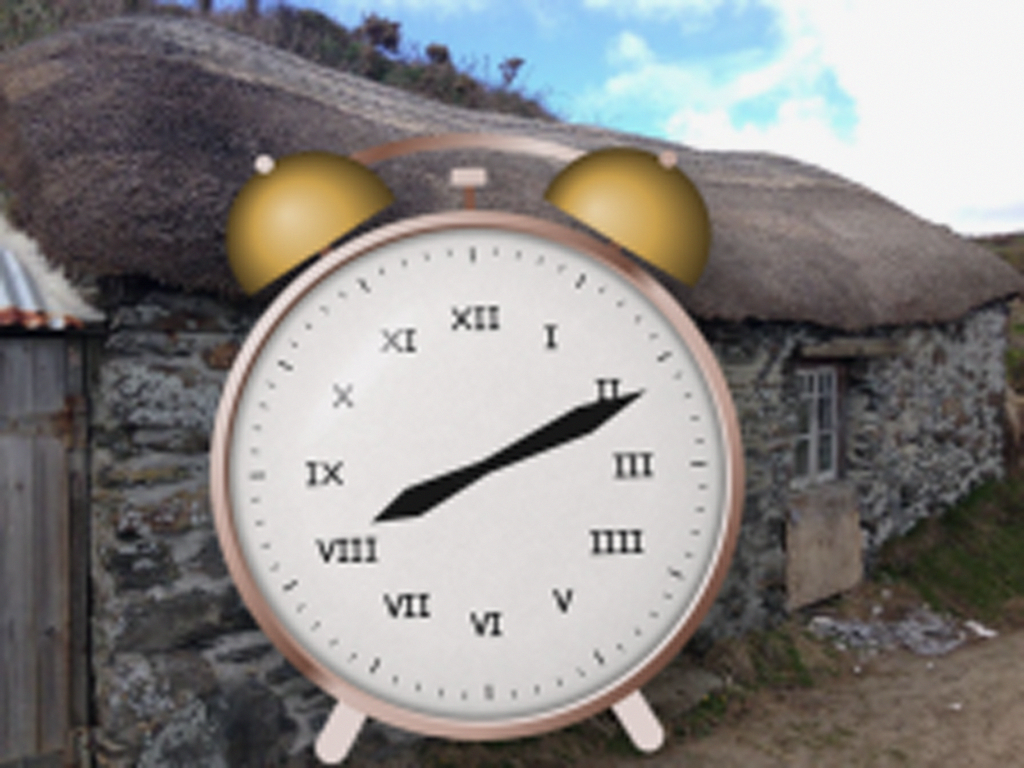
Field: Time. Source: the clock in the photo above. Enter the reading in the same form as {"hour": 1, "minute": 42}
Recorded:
{"hour": 8, "minute": 11}
